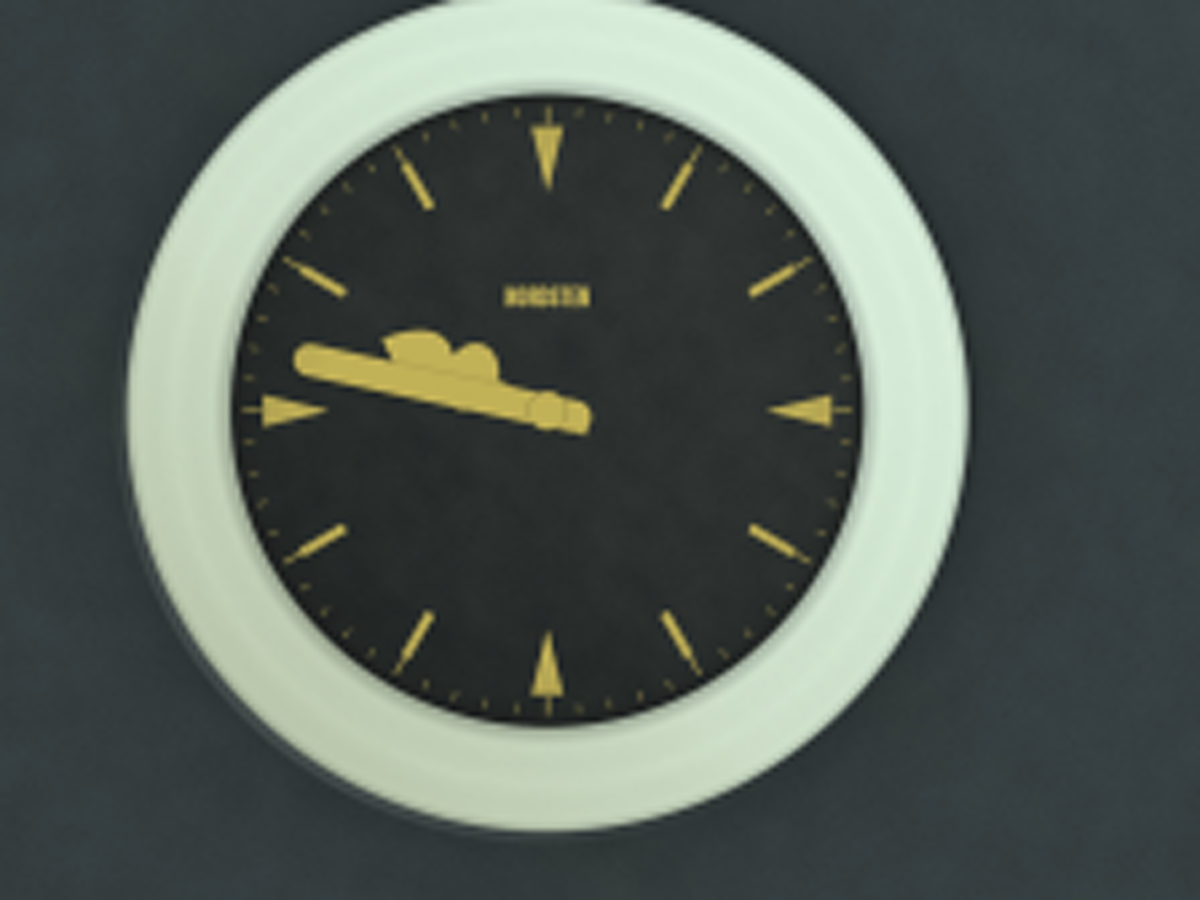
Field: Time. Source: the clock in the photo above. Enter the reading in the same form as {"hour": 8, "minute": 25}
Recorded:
{"hour": 9, "minute": 47}
